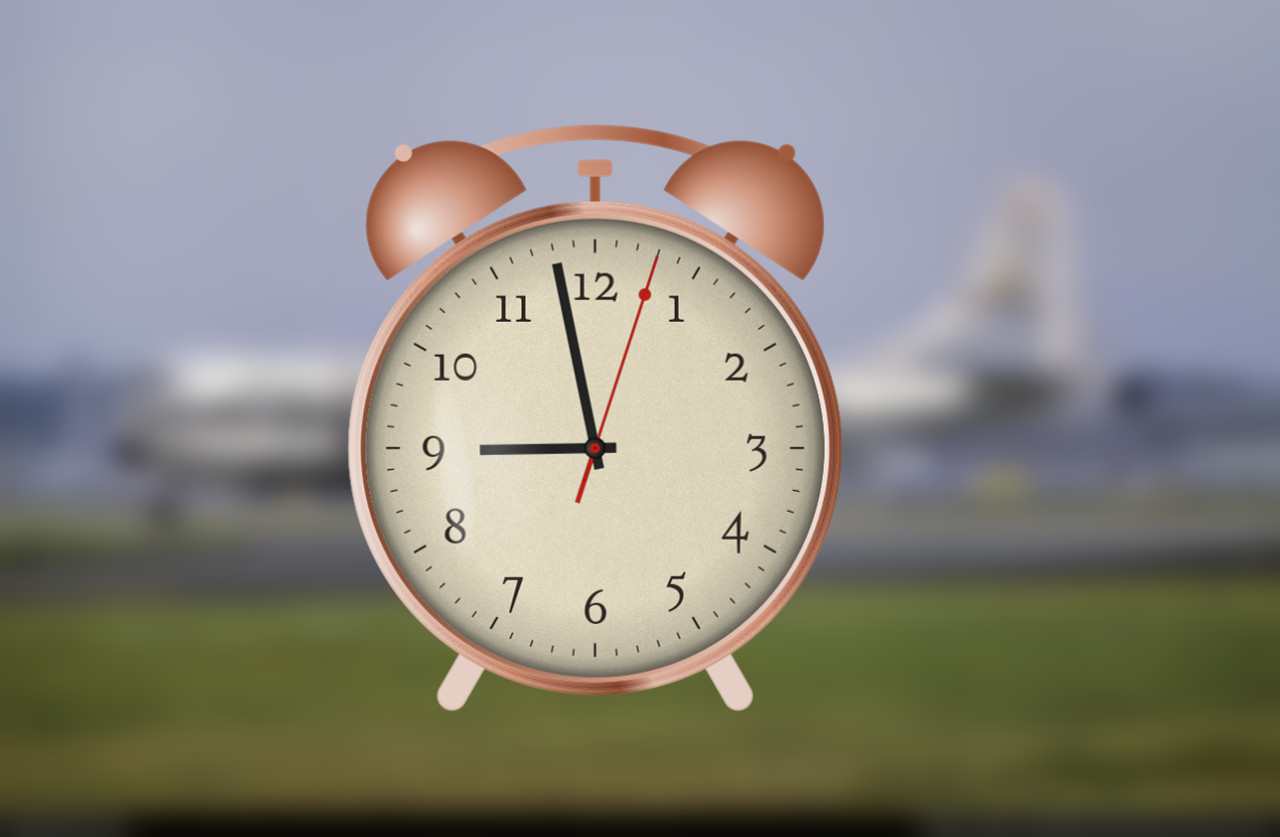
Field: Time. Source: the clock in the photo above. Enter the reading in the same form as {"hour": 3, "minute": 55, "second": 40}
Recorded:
{"hour": 8, "minute": 58, "second": 3}
